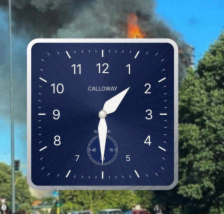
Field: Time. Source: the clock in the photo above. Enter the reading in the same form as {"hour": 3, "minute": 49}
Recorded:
{"hour": 1, "minute": 30}
